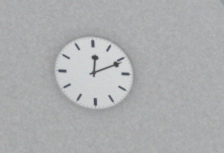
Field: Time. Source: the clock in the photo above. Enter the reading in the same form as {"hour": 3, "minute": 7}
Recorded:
{"hour": 12, "minute": 11}
